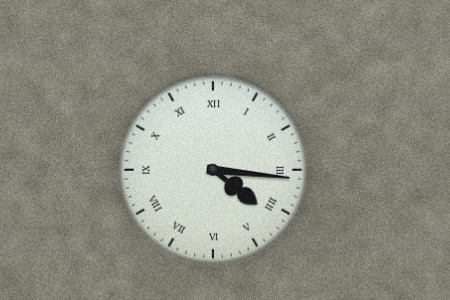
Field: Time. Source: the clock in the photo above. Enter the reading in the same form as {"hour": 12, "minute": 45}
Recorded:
{"hour": 4, "minute": 16}
